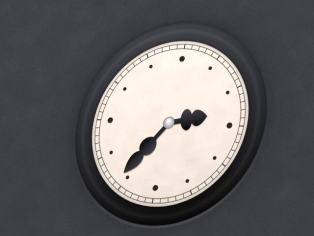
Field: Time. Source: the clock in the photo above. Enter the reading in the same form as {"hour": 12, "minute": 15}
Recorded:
{"hour": 2, "minute": 36}
